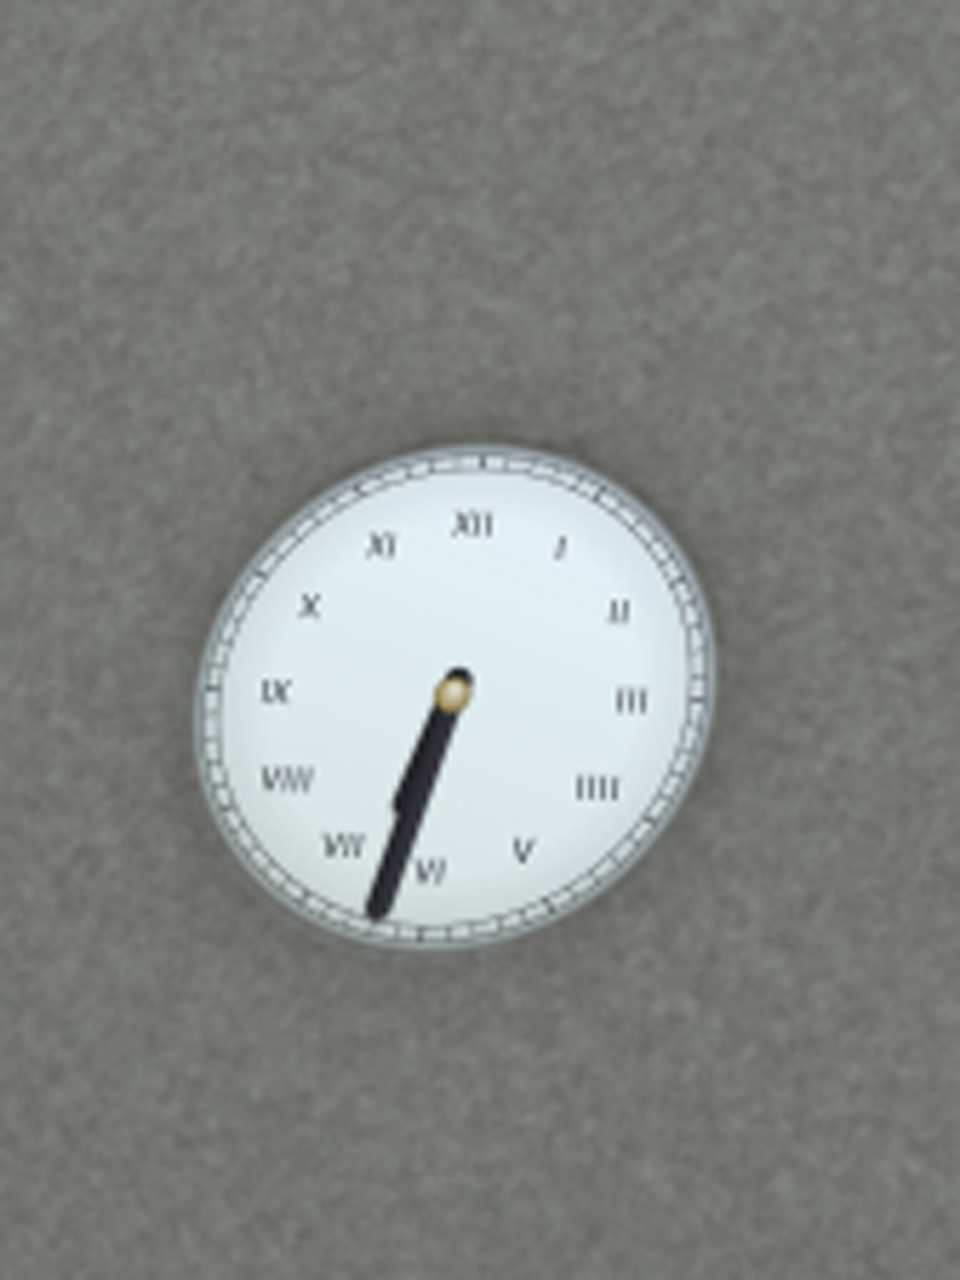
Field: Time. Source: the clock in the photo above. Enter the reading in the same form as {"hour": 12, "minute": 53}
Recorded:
{"hour": 6, "minute": 32}
